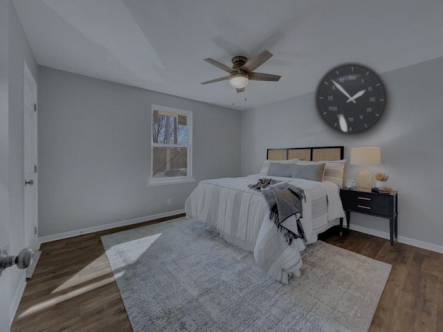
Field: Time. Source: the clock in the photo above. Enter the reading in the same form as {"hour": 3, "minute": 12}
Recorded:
{"hour": 1, "minute": 52}
